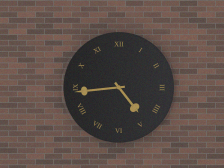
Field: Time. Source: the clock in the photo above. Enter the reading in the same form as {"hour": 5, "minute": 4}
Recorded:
{"hour": 4, "minute": 44}
